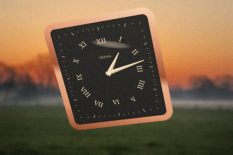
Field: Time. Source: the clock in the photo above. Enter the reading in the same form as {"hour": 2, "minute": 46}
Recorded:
{"hour": 1, "minute": 13}
